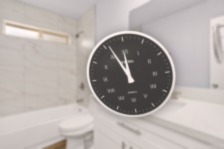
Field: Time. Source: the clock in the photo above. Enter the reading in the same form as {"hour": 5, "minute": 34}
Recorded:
{"hour": 11, "minute": 56}
